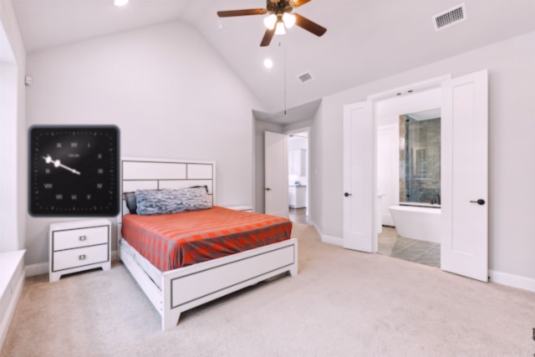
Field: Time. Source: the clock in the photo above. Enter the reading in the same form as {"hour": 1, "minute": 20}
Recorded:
{"hour": 9, "minute": 49}
